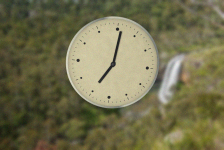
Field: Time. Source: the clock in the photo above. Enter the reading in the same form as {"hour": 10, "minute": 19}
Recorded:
{"hour": 7, "minute": 1}
